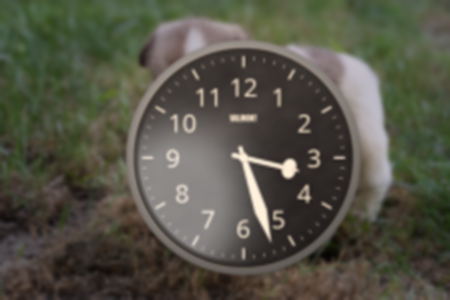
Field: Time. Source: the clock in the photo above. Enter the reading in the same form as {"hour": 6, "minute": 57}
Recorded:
{"hour": 3, "minute": 27}
